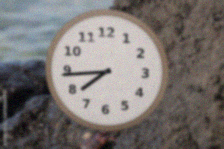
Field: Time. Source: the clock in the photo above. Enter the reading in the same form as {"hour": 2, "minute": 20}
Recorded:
{"hour": 7, "minute": 44}
